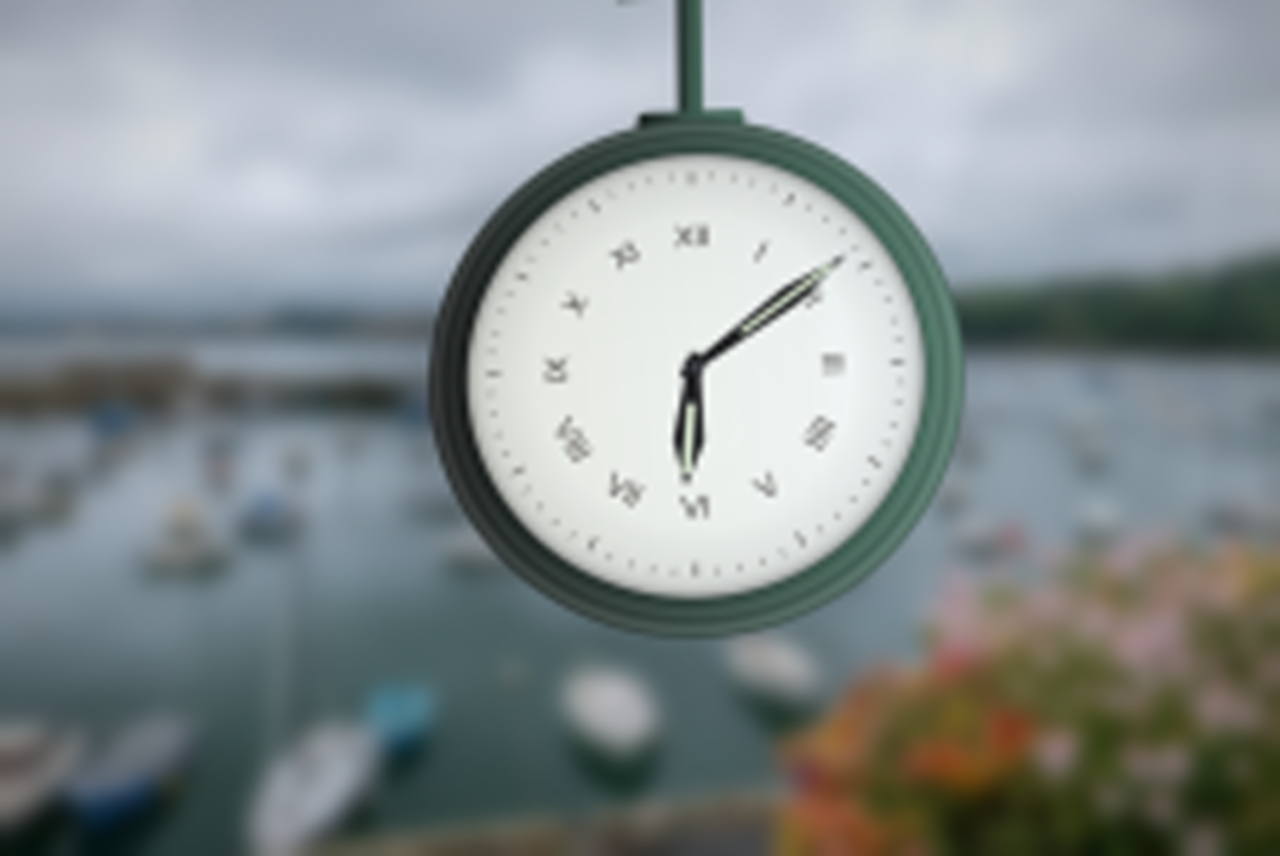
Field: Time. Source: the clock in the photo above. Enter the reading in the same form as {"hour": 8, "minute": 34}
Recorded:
{"hour": 6, "minute": 9}
